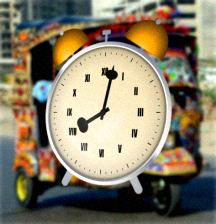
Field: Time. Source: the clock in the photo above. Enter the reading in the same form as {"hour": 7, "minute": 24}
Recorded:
{"hour": 8, "minute": 2}
